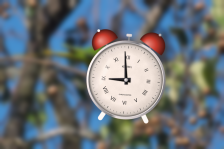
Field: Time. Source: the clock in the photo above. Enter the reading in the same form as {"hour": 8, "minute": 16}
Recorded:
{"hour": 8, "minute": 59}
